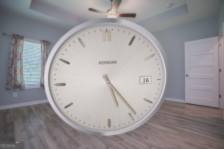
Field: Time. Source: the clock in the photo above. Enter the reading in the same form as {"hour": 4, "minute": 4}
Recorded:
{"hour": 5, "minute": 24}
